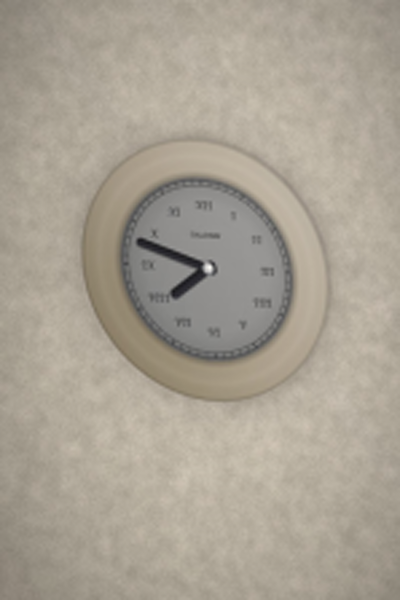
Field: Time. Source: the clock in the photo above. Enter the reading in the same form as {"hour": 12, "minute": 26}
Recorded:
{"hour": 7, "minute": 48}
